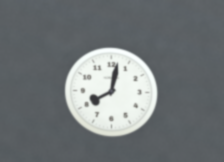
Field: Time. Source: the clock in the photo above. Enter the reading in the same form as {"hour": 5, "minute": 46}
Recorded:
{"hour": 8, "minute": 2}
